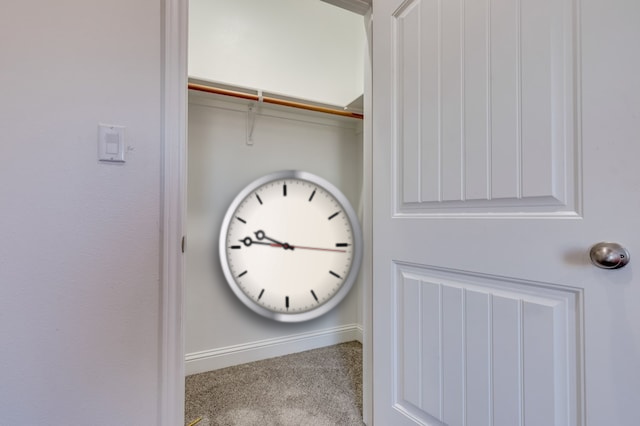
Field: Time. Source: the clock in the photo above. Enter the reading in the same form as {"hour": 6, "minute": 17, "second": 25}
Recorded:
{"hour": 9, "minute": 46, "second": 16}
